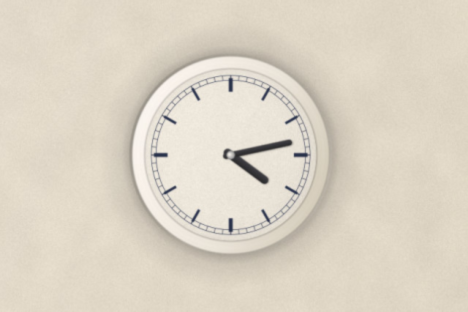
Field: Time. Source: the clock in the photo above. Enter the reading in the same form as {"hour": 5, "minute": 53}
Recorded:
{"hour": 4, "minute": 13}
